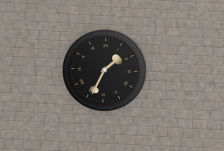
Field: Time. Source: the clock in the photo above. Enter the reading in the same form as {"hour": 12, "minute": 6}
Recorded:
{"hour": 1, "minute": 34}
